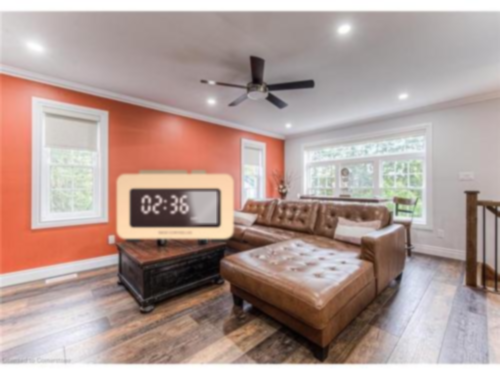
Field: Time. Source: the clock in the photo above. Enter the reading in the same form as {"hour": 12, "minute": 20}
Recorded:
{"hour": 2, "minute": 36}
